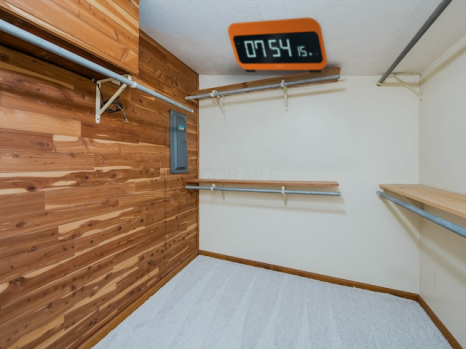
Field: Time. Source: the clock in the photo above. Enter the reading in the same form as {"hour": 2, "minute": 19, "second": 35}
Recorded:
{"hour": 7, "minute": 54, "second": 15}
